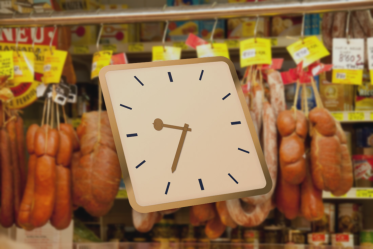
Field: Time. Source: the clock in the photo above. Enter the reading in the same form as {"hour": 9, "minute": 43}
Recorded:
{"hour": 9, "minute": 35}
